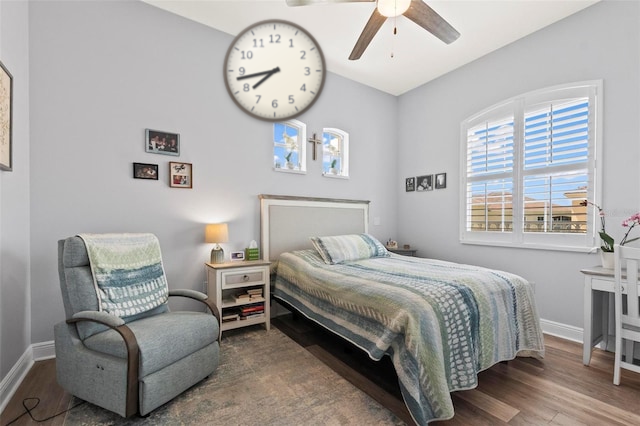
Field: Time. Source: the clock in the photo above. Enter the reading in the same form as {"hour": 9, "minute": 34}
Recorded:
{"hour": 7, "minute": 43}
